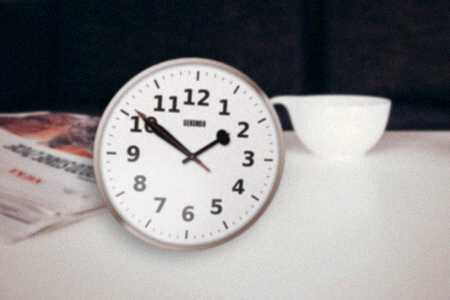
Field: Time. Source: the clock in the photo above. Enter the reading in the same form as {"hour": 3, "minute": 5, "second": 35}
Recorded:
{"hour": 1, "minute": 50, "second": 51}
